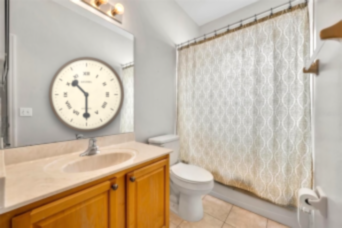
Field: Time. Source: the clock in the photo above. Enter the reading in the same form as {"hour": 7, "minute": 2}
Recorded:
{"hour": 10, "minute": 30}
